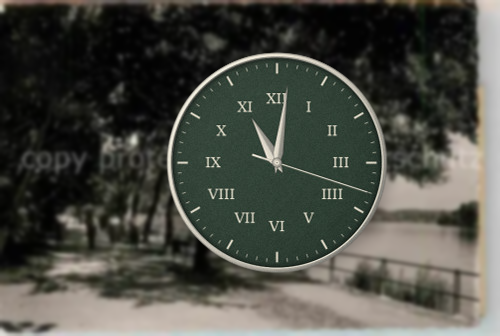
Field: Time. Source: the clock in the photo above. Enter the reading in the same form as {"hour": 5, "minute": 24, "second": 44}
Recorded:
{"hour": 11, "minute": 1, "second": 18}
